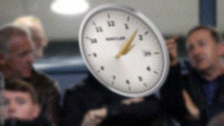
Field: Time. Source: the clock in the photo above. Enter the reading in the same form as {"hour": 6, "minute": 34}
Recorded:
{"hour": 2, "minute": 8}
